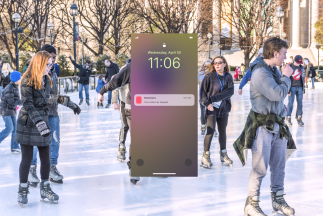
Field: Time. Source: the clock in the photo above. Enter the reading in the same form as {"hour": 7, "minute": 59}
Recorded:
{"hour": 11, "minute": 6}
